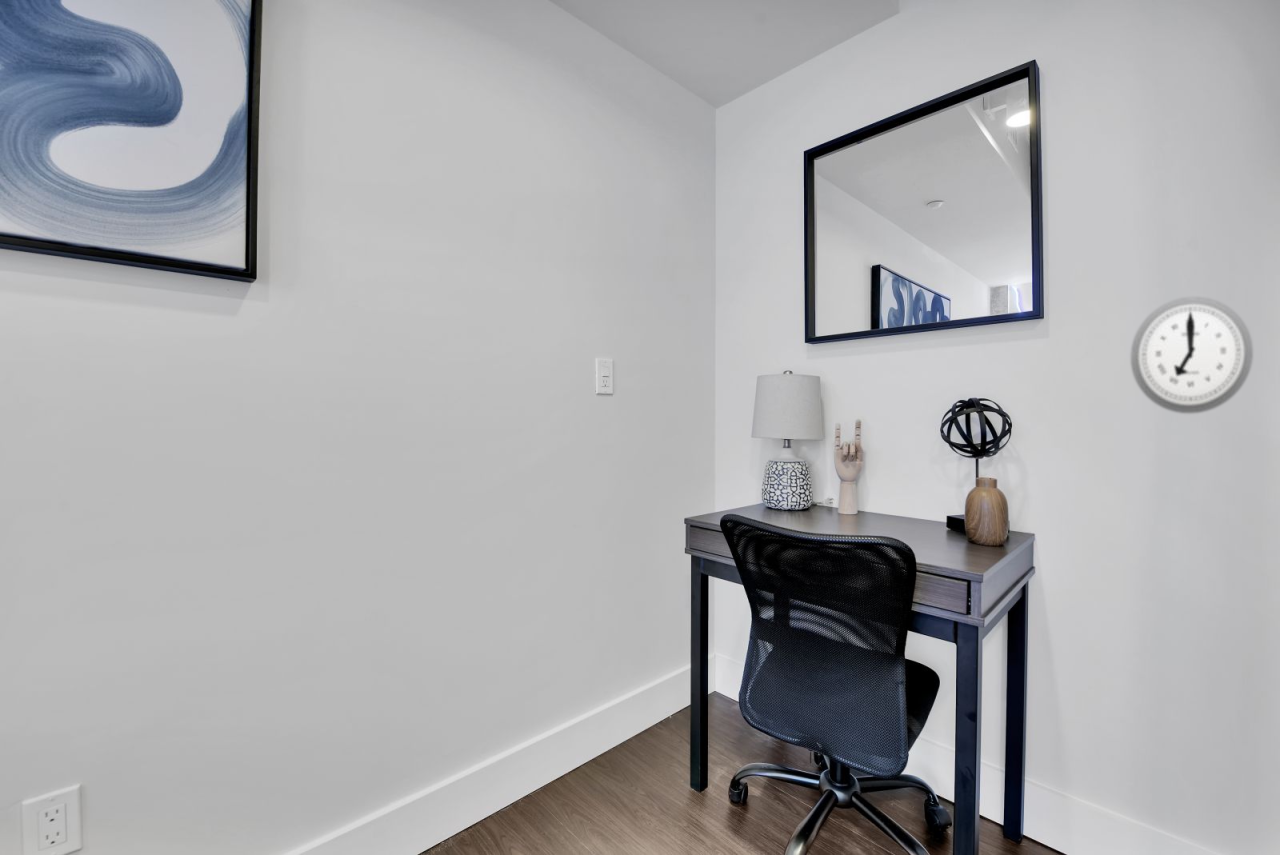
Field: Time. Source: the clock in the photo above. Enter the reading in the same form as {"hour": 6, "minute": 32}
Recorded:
{"hour": 7, "minute": 0}
